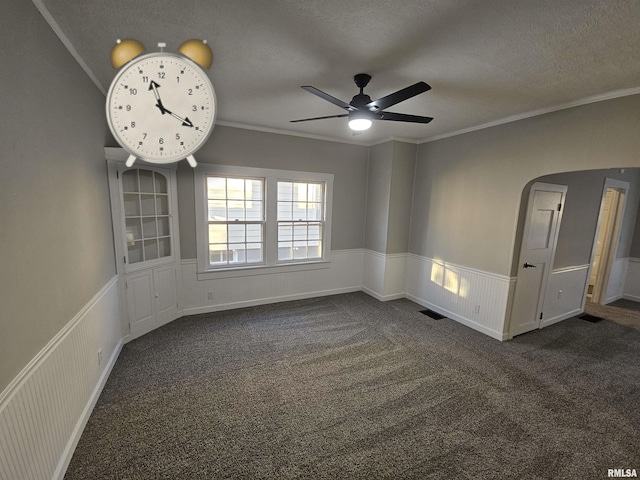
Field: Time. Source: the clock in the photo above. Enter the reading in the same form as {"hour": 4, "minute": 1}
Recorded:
{"hour": 11, "minute": 20}
